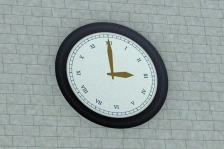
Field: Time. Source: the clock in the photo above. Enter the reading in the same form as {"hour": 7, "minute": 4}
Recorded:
{"hour": 3, "minute": 0}
